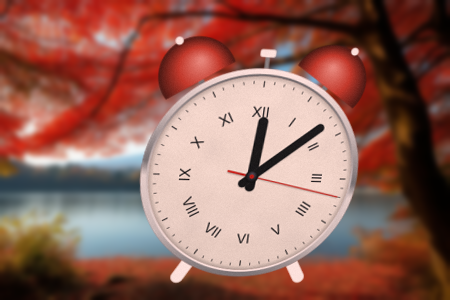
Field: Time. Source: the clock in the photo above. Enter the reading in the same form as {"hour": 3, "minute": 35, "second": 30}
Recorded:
{"hour": 12, "minute": 8, "second": 17}
